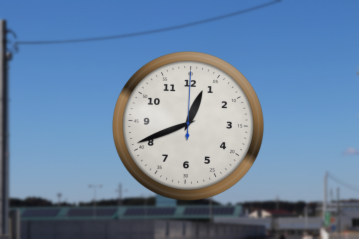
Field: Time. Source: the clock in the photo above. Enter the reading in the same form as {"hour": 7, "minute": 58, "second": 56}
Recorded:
{"hour": 12, "minute": 41, "second": 0}
